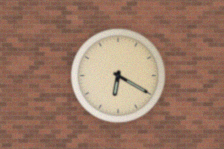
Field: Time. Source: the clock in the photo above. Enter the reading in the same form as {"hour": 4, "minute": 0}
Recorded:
{"hour": 6, "minute": 20}
